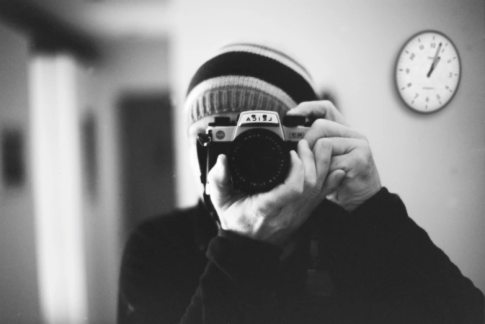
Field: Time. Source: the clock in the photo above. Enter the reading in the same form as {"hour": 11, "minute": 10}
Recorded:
{"hour": 1, "minute": 3}
